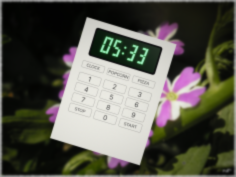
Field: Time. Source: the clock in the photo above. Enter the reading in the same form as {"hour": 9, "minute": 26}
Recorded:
{"hour": 5, "minute": 33}
